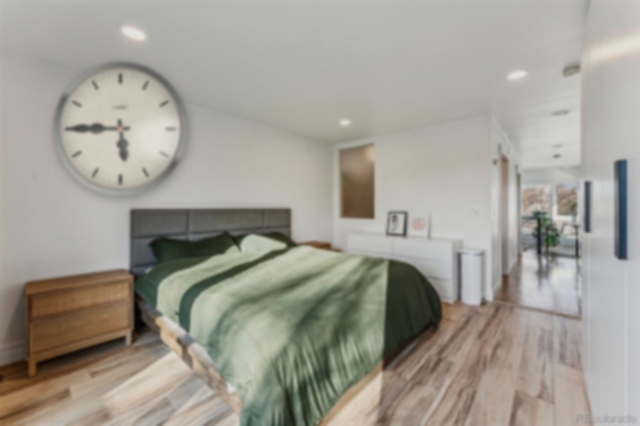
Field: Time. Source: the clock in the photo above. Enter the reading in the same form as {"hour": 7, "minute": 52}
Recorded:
{"hour": 5, "minute": 45}
